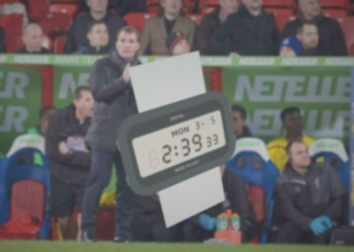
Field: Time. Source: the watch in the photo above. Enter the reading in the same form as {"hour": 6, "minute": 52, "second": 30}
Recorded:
{"hour": 2, "minute": 39, "second": 33}
